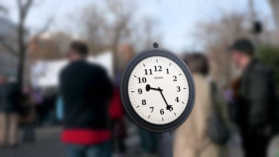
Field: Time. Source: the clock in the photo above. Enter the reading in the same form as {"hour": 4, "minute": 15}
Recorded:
{"hour": 9, "minute": 26}
